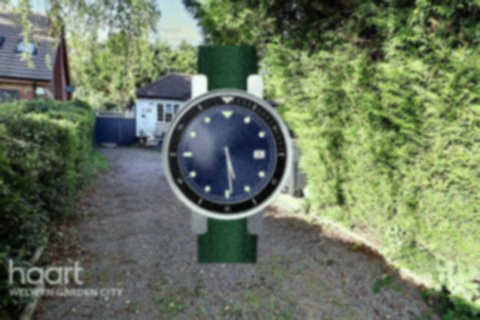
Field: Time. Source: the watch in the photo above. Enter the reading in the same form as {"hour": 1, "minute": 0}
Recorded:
{"hour": 5, "minute": 29}
